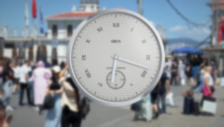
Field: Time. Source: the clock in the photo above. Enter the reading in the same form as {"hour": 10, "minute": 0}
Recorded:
{"hour": 6, "minute": 18}
